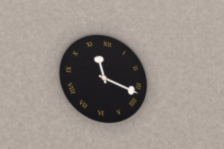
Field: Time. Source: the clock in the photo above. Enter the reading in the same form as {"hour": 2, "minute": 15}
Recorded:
{"hour": 11, "minute": 17}
